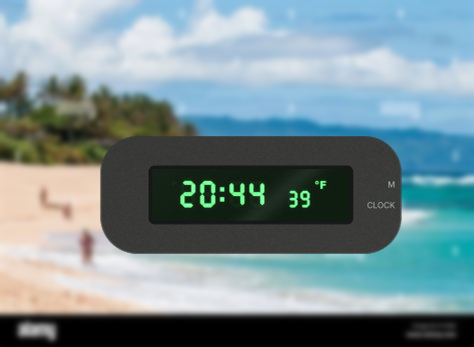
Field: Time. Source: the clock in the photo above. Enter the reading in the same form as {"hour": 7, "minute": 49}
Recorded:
{"hour": 20, "minute": 44}
